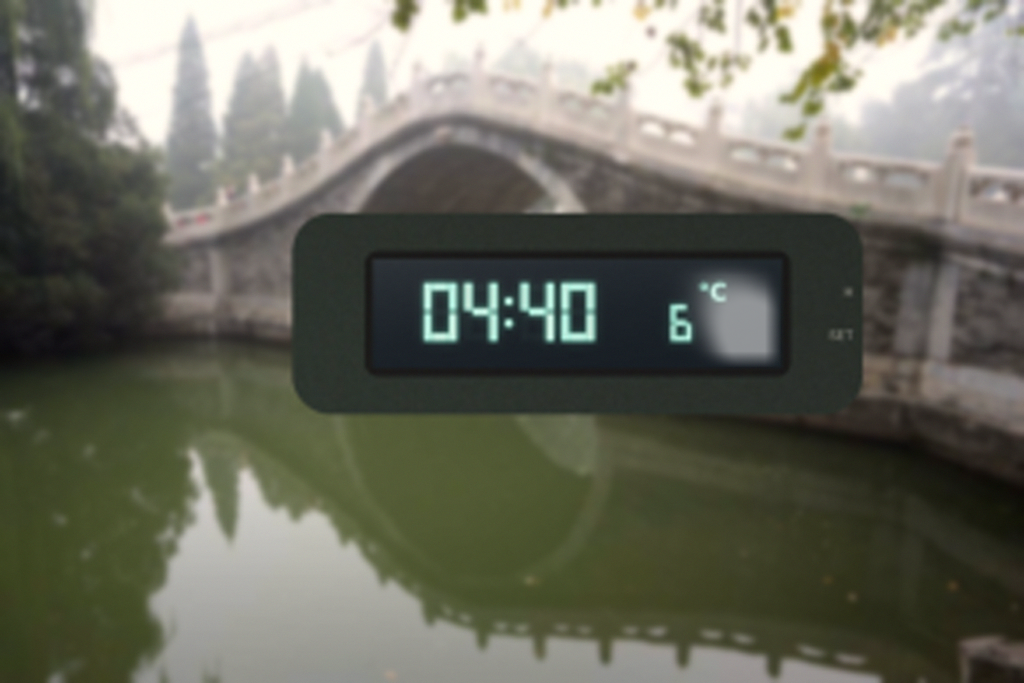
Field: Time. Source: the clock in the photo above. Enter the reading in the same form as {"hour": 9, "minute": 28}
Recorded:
{"hour": 4, "minute": 40}
